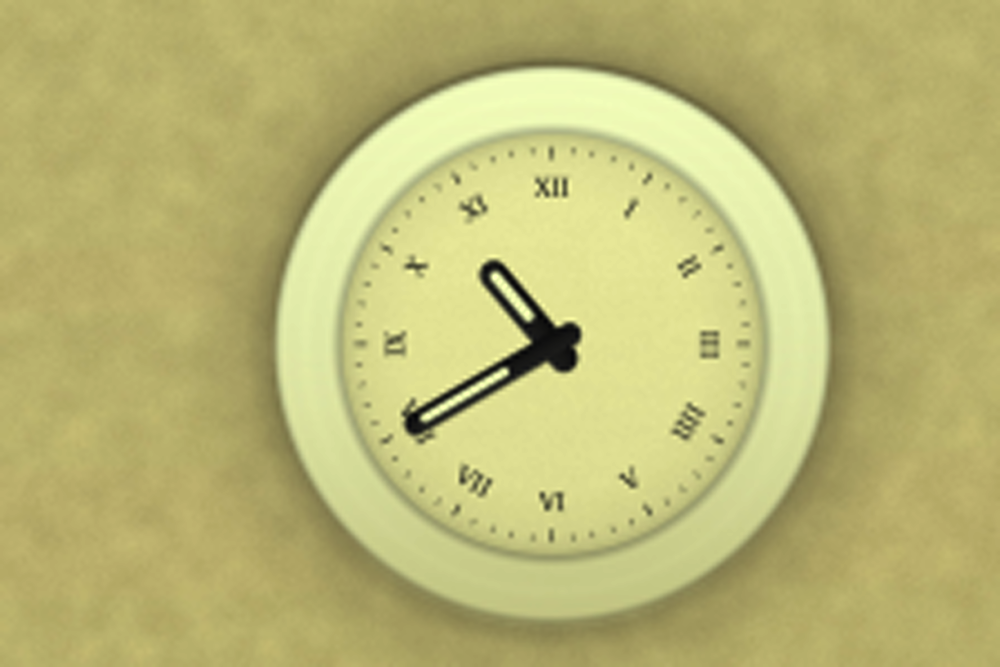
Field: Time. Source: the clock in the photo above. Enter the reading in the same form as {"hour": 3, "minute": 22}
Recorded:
{"hour": 10, "minute": 40}
